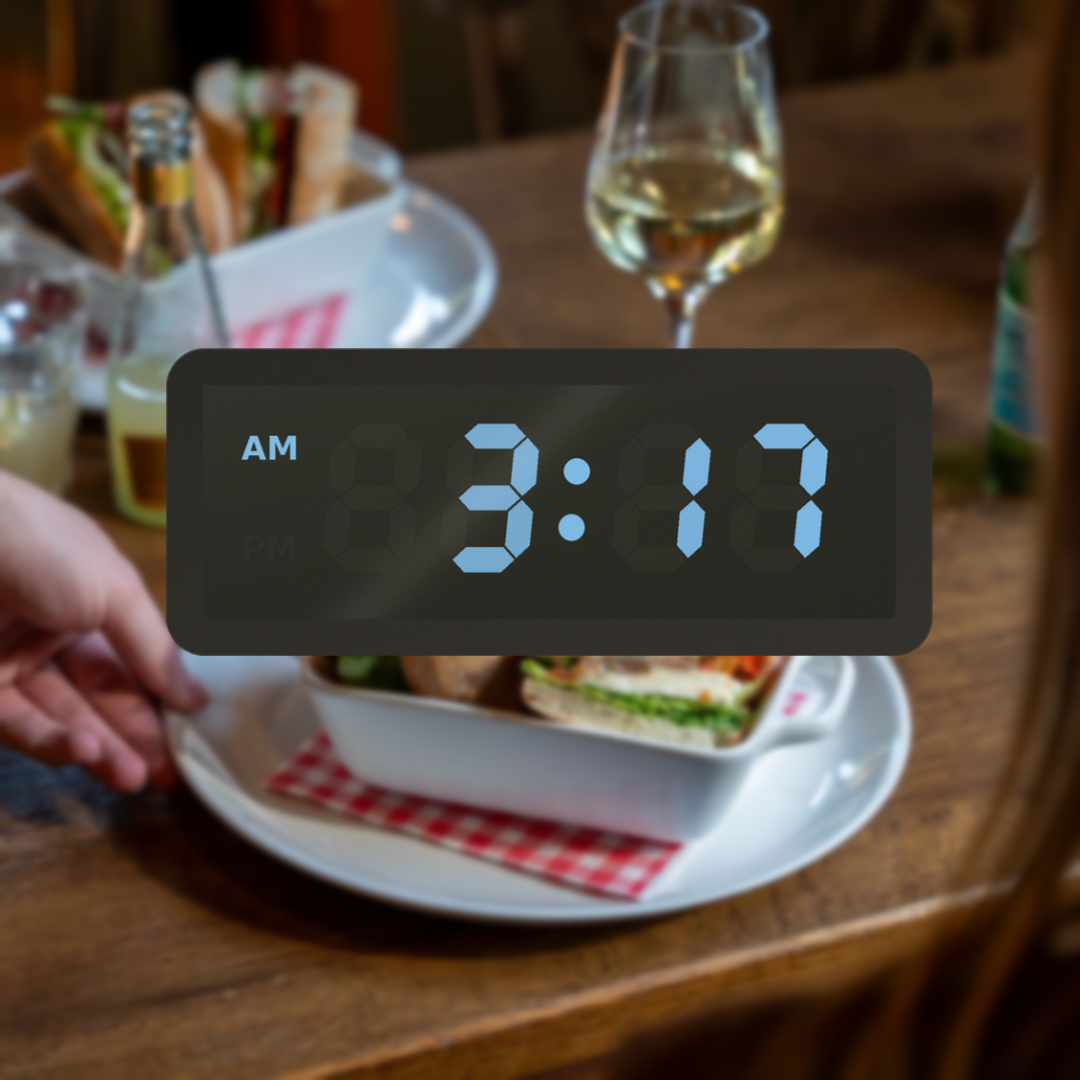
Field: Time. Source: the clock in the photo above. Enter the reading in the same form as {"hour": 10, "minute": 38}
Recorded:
{"hour": 3, "minute": 17}
